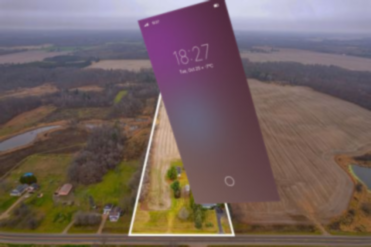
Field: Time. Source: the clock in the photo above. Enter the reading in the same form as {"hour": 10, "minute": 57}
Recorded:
{"hour": 18, "minute": 27}
